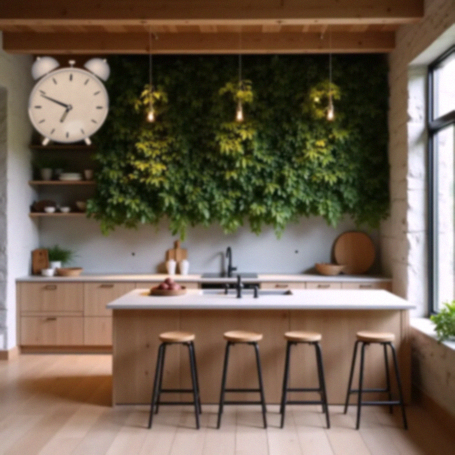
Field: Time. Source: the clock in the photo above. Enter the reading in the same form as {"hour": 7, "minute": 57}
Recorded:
{"hour": 6, "minute": 49}
